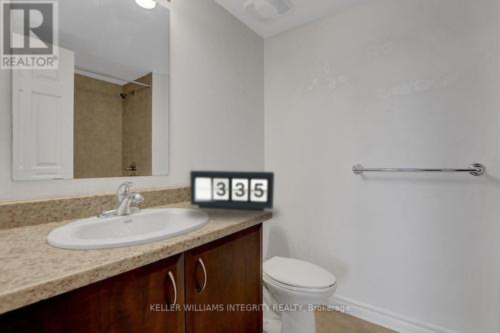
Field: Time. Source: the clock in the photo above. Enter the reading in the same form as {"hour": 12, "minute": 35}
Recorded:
{"hour": 3, "minute": 35}
